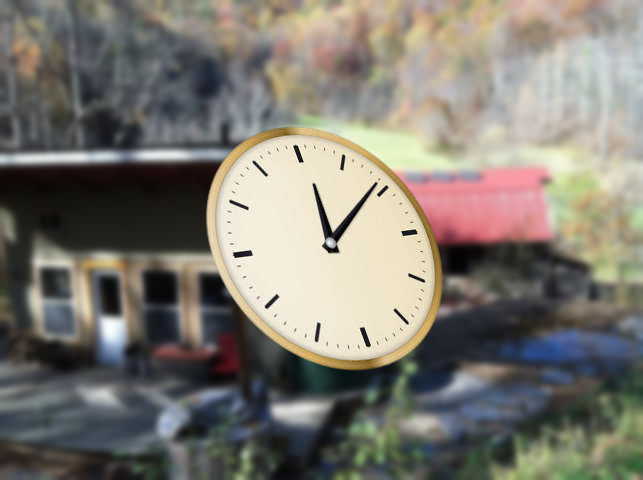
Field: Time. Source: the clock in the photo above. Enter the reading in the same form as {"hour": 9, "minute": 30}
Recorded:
{"hour": 12, "minute": 9}
